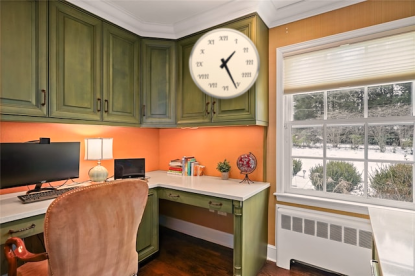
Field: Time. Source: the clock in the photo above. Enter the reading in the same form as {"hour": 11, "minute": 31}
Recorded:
{"hour": 1, "minute": 26}
